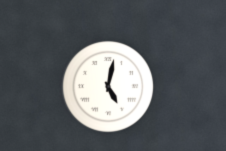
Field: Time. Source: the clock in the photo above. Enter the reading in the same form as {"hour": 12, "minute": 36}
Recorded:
{"hour": 5, "minute": 2}
